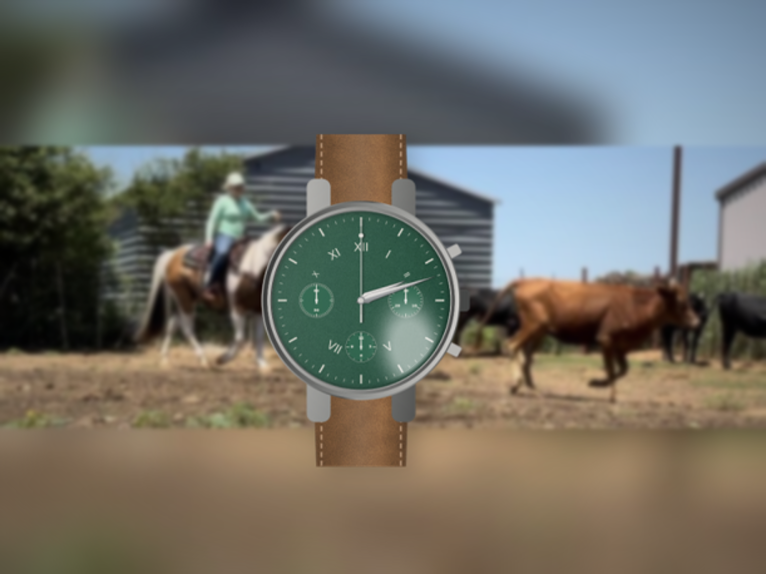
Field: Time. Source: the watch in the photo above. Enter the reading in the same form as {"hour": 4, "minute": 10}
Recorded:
{"hour": 2, "minute": 12}
